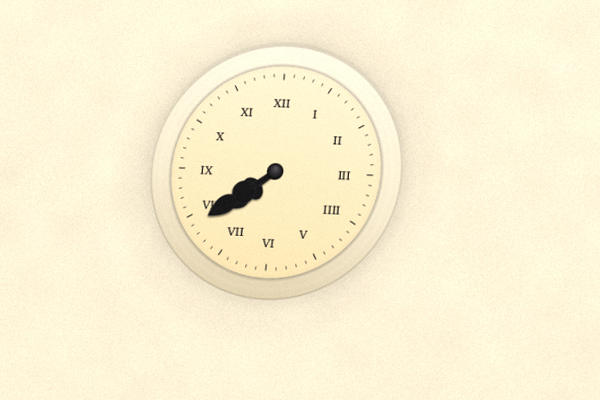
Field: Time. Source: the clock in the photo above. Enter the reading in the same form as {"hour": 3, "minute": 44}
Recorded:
{"hour": 7, "minute": 39}
